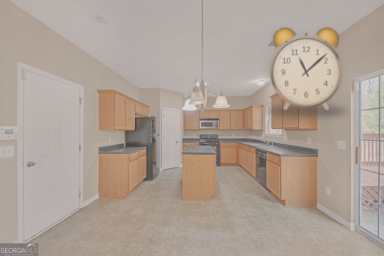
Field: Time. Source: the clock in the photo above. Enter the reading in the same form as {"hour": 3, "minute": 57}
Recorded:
{"hour": 11, "minute": 8}
